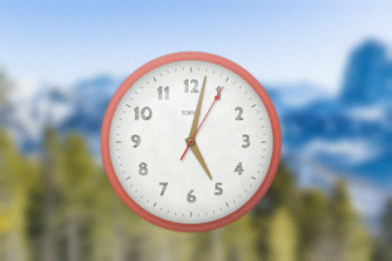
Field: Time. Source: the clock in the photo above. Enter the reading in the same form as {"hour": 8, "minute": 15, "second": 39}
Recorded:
{"hour": 5, "minute": 2, "second": 5}
